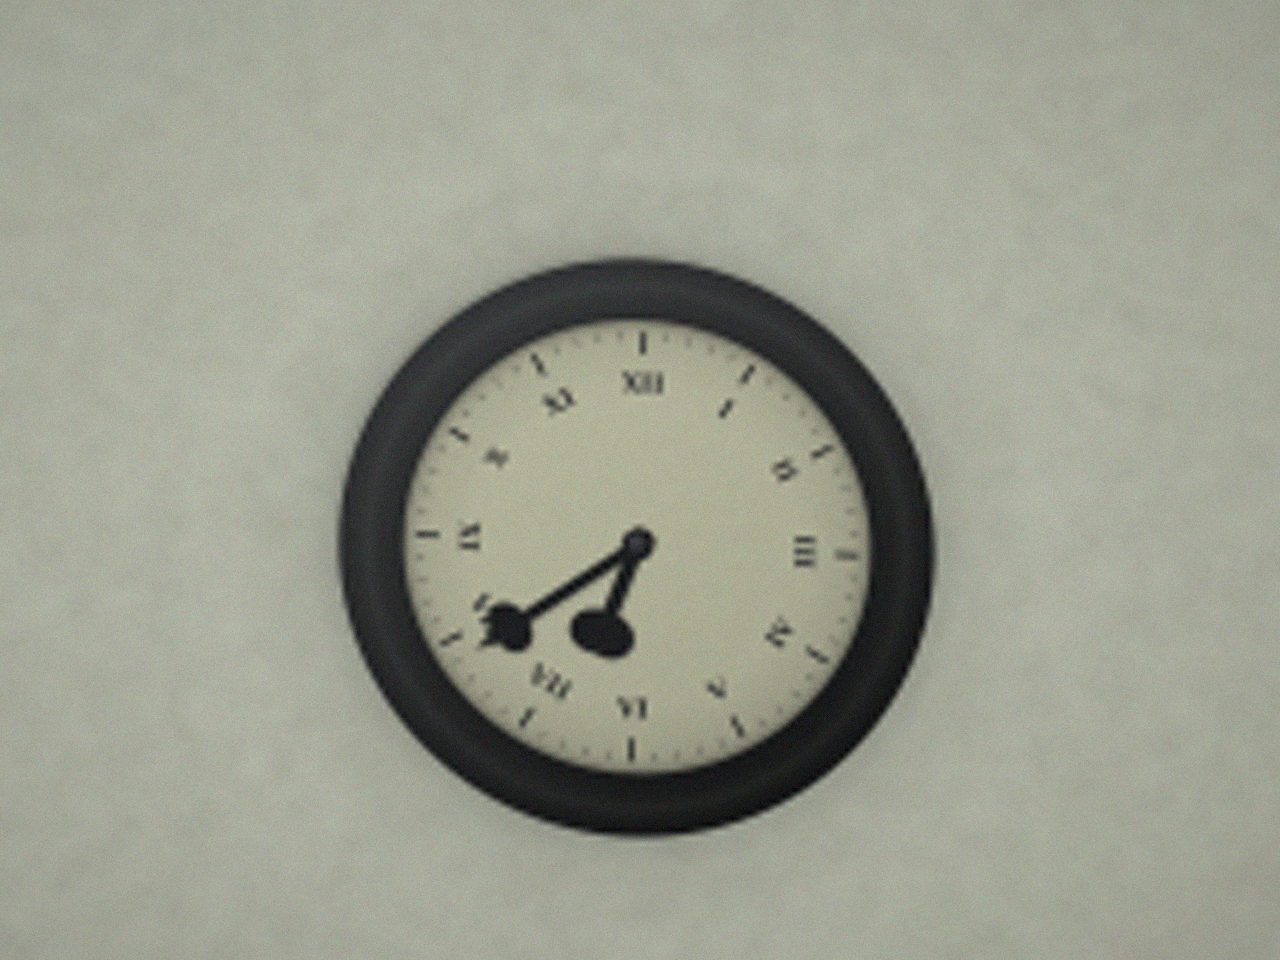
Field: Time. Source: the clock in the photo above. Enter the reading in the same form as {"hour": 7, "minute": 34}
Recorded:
{"hour": 6, "minute": 39}
